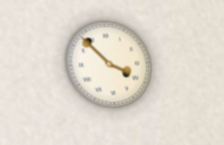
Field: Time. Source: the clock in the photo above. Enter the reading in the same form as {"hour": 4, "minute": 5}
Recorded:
{"hour": 3, "minute": 53}
